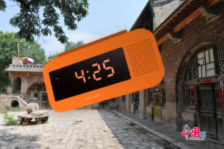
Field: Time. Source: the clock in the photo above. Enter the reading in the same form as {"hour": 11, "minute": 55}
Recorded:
{"hour": 4, "minute": 25}
